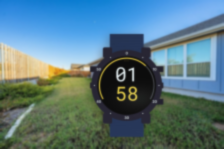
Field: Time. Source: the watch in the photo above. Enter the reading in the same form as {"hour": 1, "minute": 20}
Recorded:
{"hour": 1, "minute": 58}
